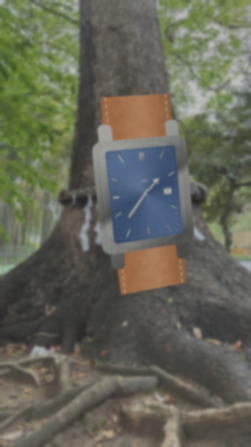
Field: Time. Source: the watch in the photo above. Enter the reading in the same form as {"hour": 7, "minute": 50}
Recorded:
{"hour": 1, "minute": 37}
